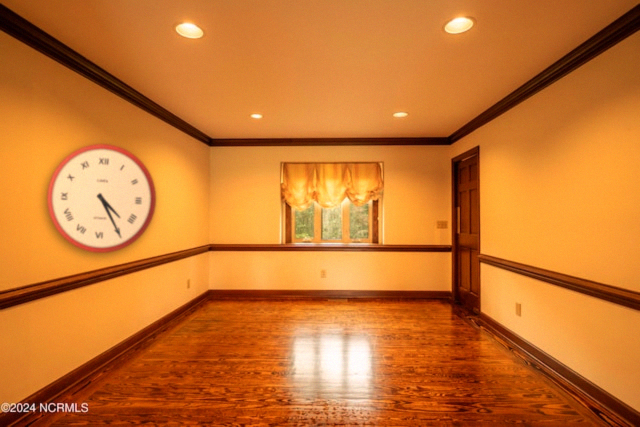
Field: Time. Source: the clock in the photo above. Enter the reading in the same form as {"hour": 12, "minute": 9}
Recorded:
{"hour": 4, "minute": 25}
